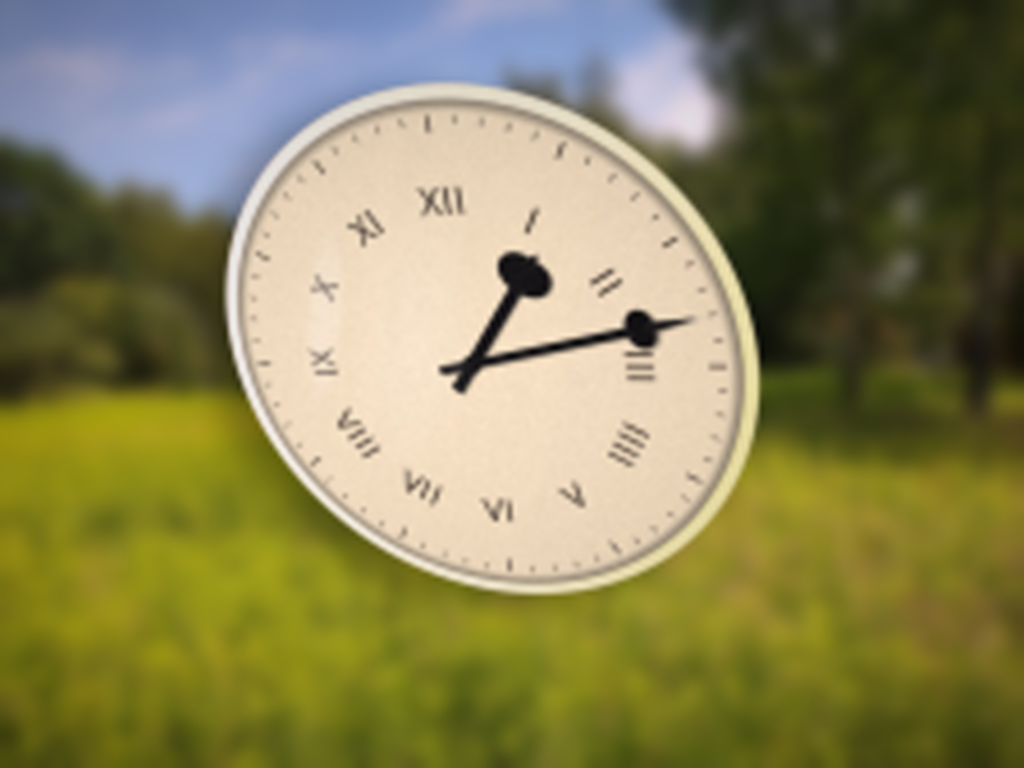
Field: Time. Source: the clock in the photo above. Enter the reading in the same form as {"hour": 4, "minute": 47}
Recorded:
{"hour": 1, "minute": 13}
